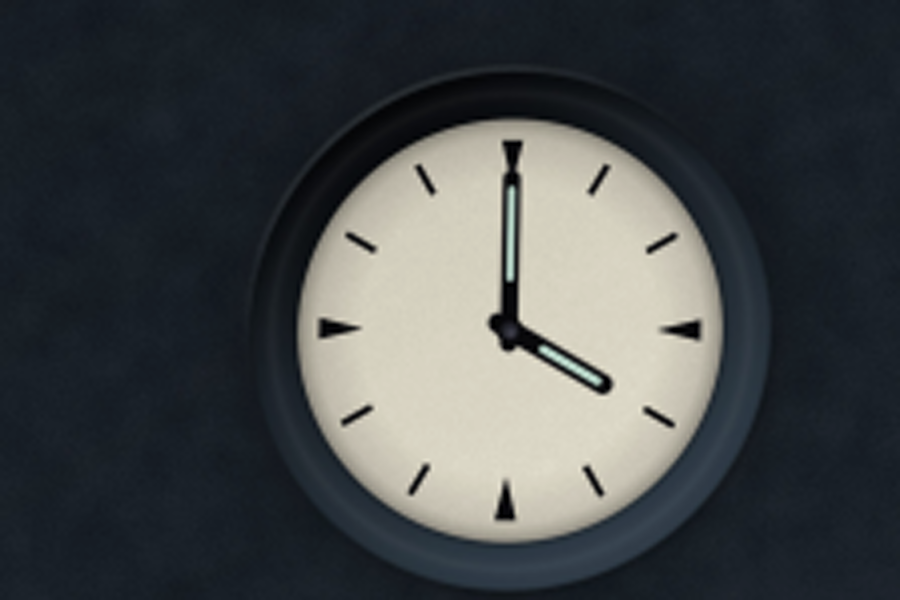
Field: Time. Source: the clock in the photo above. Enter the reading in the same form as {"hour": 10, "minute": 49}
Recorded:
{"hour": 4, "minute": 0}
